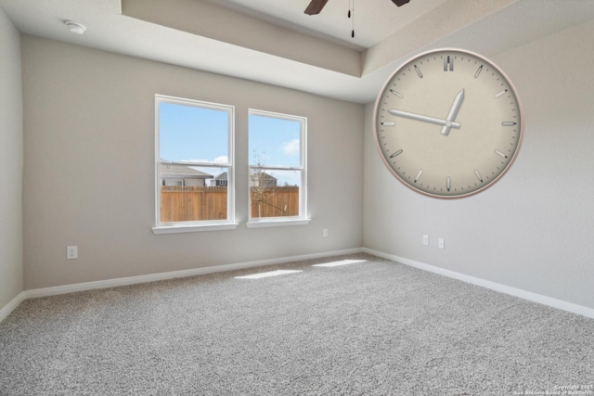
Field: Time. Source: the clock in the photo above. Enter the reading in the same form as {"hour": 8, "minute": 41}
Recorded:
{"hour": 12, "minute": 47}
